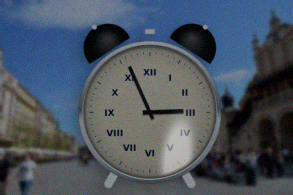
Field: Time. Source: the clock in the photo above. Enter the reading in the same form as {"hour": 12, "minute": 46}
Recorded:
{"hour": 2, "minute": 56}
